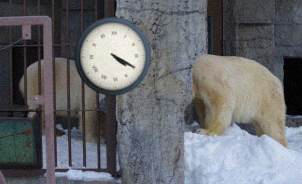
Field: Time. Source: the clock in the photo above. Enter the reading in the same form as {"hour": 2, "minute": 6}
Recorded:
{"hour": 4, "minute": 20}
